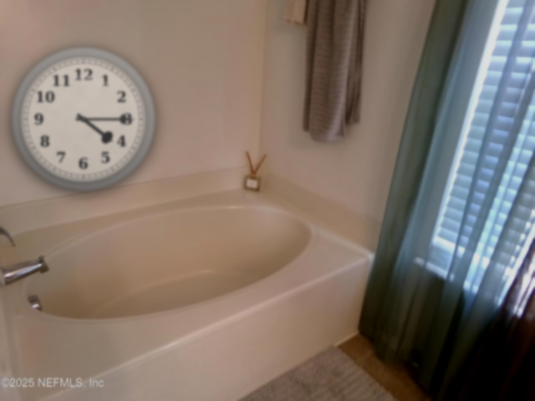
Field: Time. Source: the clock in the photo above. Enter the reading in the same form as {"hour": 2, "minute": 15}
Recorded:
{"hour": 4, "minute": 15}
